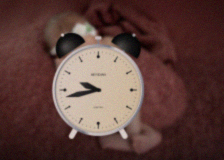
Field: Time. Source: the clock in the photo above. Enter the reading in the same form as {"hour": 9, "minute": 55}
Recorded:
{"hour": 9, "minute": 43}
